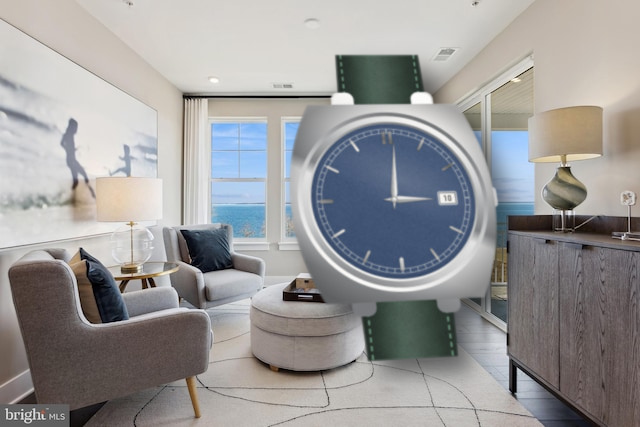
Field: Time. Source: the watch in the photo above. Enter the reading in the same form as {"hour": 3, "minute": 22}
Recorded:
{"hour": 3, "minute": 1}
